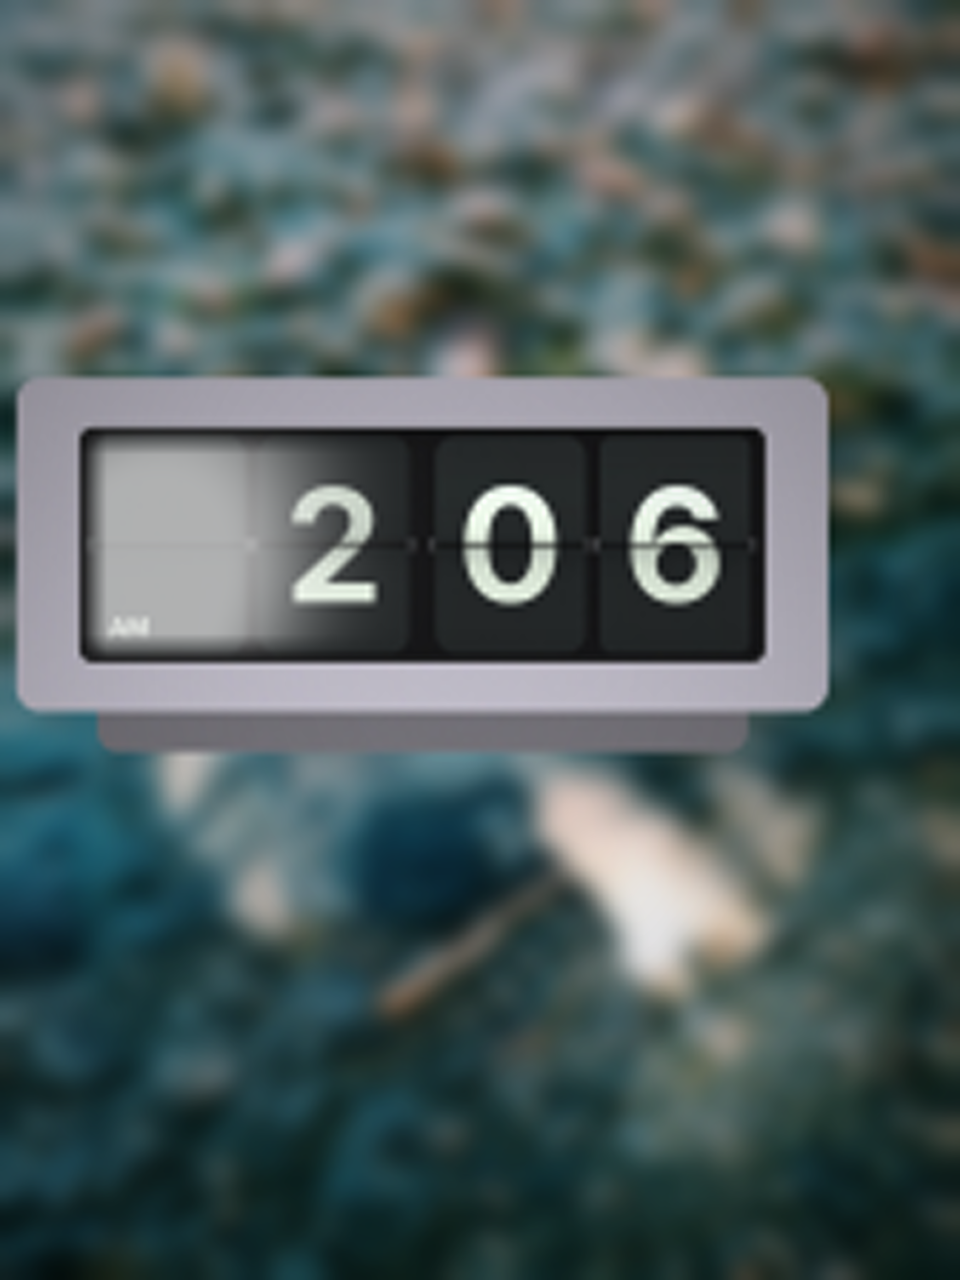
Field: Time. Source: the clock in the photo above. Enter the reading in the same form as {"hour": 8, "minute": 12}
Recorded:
{"hour": 2, "minute": 6}
